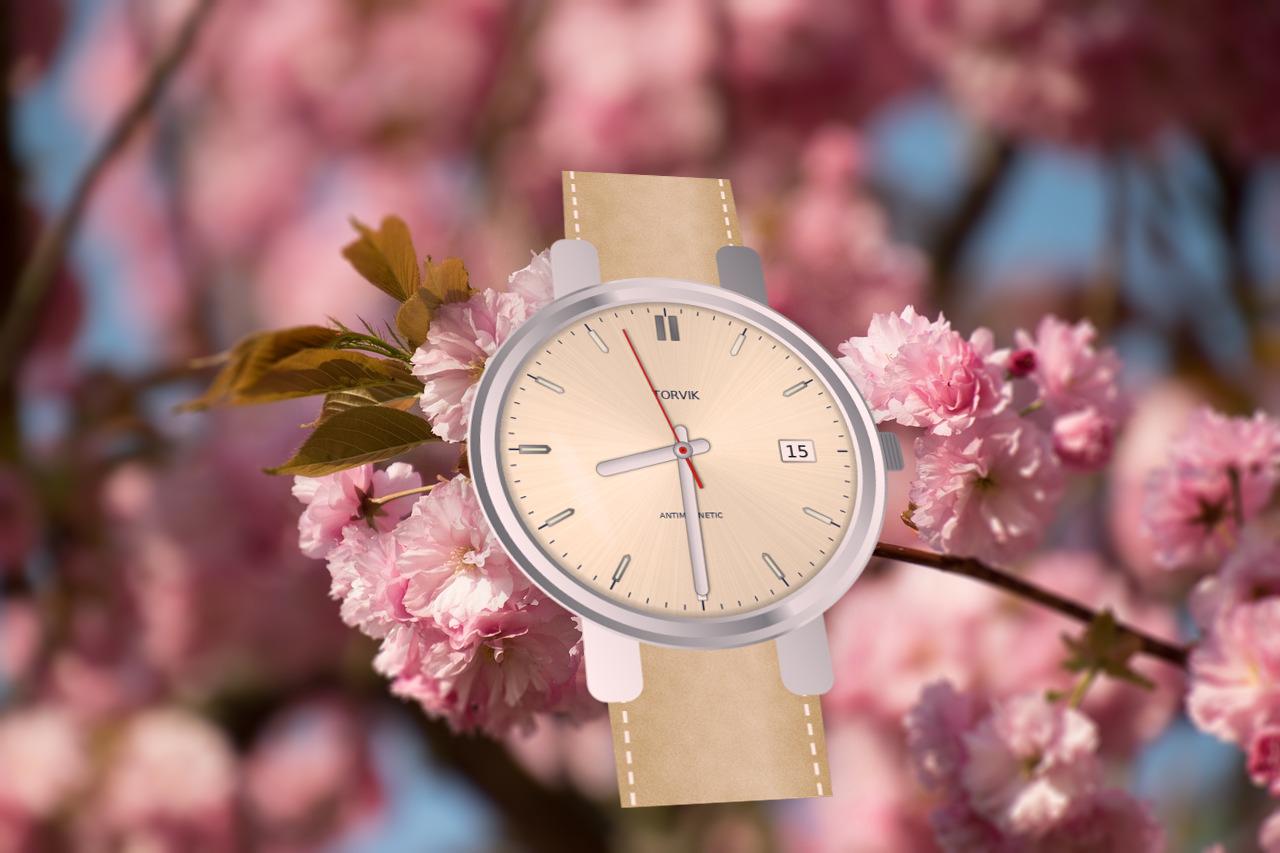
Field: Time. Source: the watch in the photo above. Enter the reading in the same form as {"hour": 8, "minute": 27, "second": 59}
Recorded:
{"hour": 8, "minute": 29, "second": 57}
